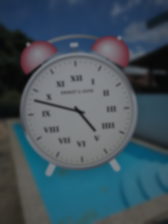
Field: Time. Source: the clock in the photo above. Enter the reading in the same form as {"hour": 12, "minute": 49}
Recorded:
{"hour": 4, "minute": 48}
